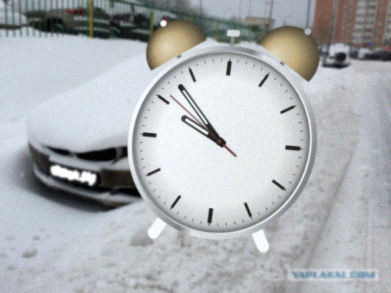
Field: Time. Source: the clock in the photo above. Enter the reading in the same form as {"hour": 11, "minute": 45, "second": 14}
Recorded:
{"hour": 9, "minute": 52, "second": 51}
